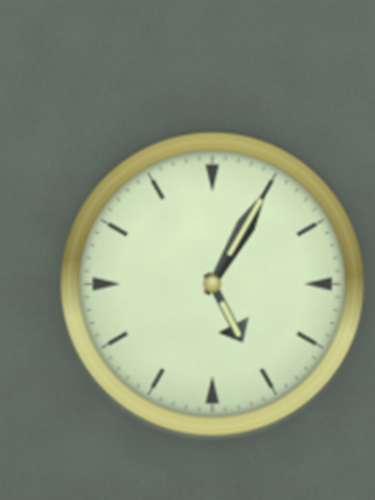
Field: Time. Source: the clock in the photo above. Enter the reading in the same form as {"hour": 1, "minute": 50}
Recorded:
{"hour": 5, "minute": 5}
